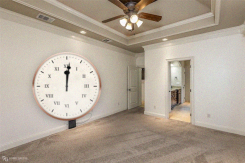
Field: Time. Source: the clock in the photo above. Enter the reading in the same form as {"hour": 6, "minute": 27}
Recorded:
{"hour": 12, "minute": 1}
